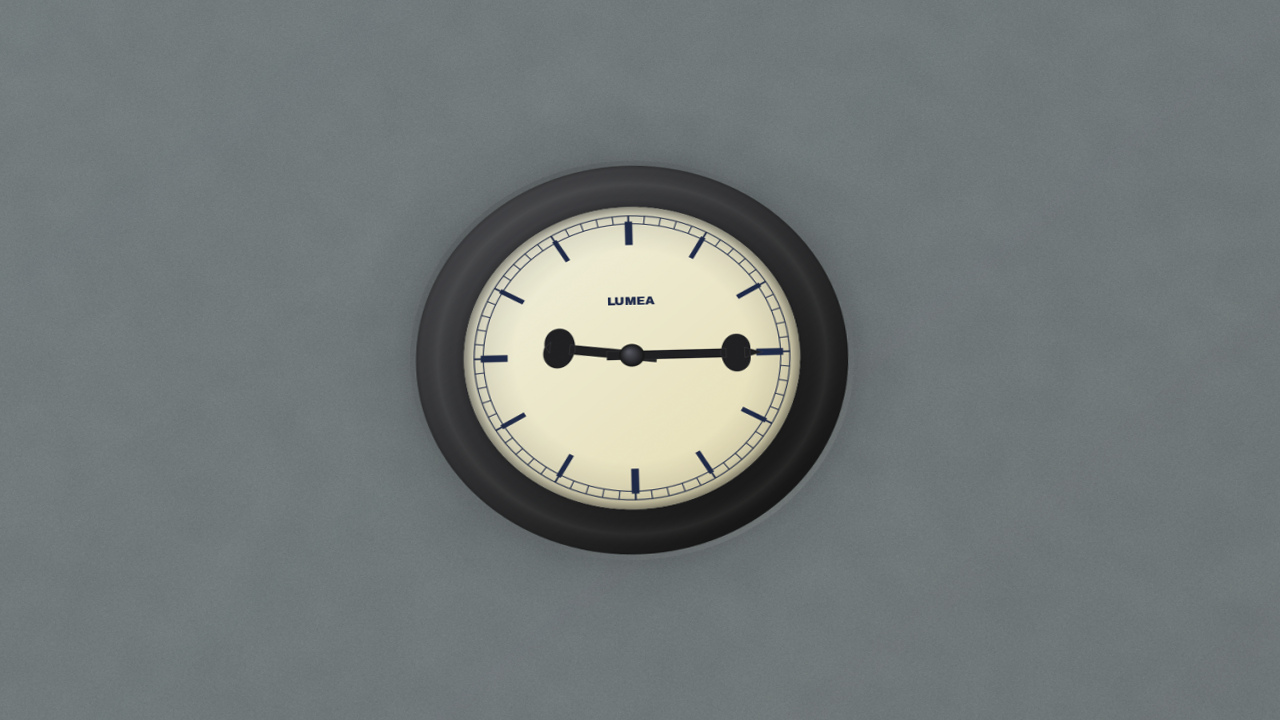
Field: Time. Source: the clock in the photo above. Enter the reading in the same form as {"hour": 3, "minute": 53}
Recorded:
{"hour": 9, "minute": 15}
